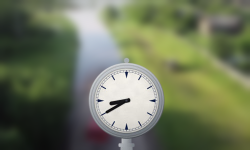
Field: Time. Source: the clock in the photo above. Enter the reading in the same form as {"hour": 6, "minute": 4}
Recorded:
{"hour": 8, "minute": 40}
